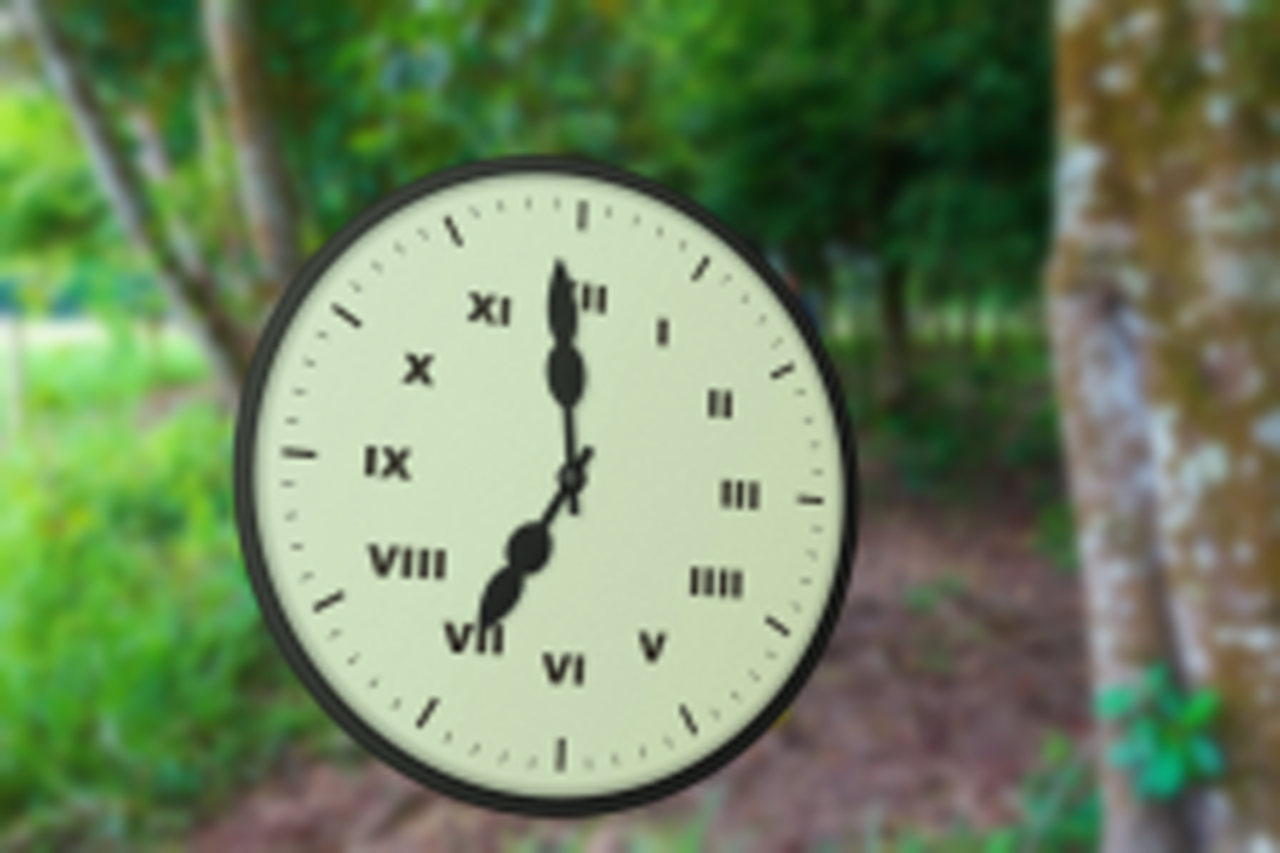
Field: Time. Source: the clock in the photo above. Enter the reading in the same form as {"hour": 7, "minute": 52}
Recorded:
{"hour": 6, "minute": 59}
